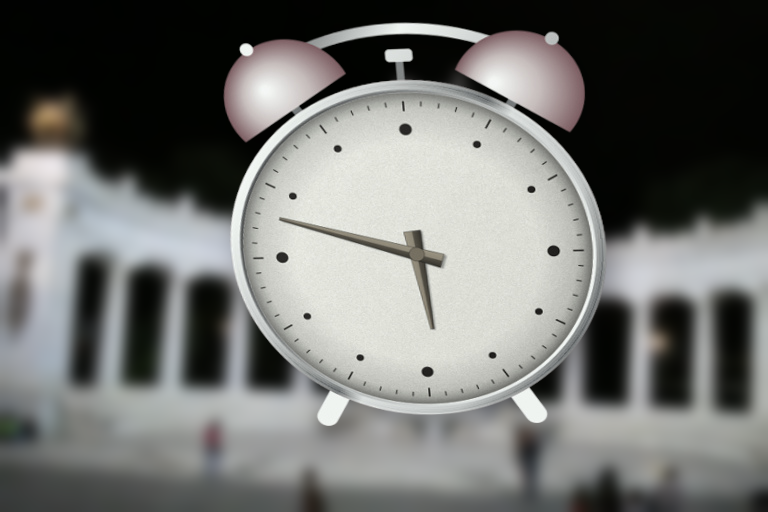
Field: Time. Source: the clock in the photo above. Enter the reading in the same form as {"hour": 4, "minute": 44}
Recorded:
{"hour": 5, "minute": 48}
